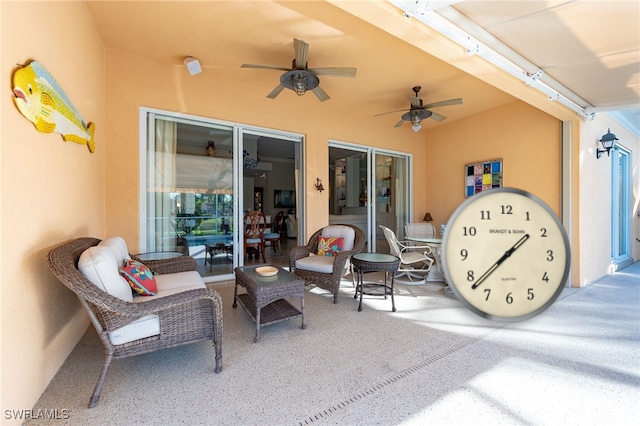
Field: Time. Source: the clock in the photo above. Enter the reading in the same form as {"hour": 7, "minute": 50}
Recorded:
{"hour": 1, "minute": 38}
